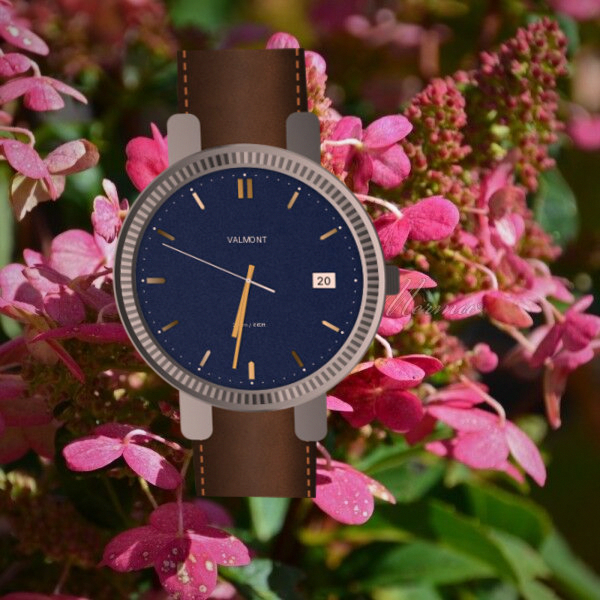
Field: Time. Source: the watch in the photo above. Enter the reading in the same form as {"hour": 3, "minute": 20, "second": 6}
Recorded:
{"hour": 6, "minute": 31, "second": 49}
